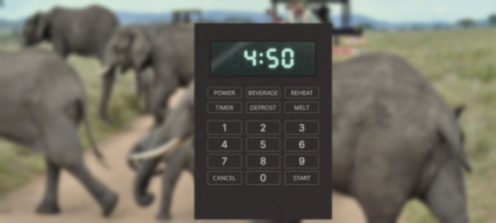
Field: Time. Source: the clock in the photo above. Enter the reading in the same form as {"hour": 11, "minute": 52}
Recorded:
{"hour": 4, "minute": 50}
